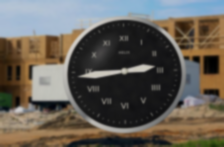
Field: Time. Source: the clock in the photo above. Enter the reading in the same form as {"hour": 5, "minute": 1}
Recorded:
{"hour": 2, "minute": 44}
